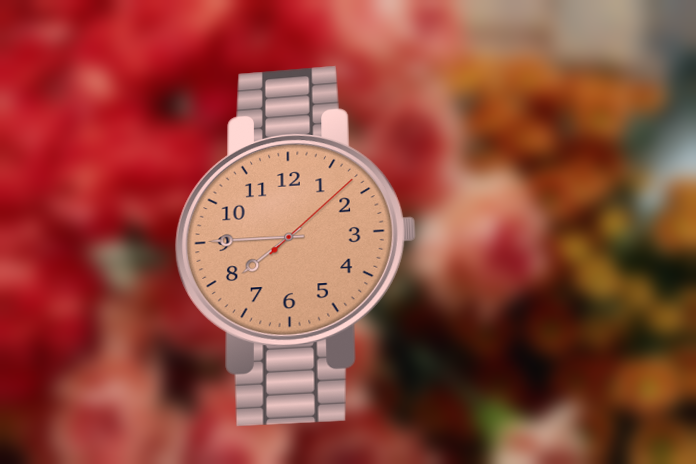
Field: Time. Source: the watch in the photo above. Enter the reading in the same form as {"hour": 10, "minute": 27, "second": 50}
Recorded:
{"hour": 7, "minute": 45, "second": 8}
